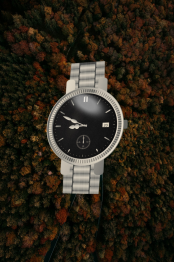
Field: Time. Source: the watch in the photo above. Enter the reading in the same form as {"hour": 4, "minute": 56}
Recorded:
{"hour": 8, "minute": 49}
